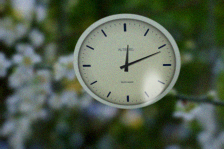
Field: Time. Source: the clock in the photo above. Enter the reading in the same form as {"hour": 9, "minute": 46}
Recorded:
{"hour": 12, "minute": 11}
